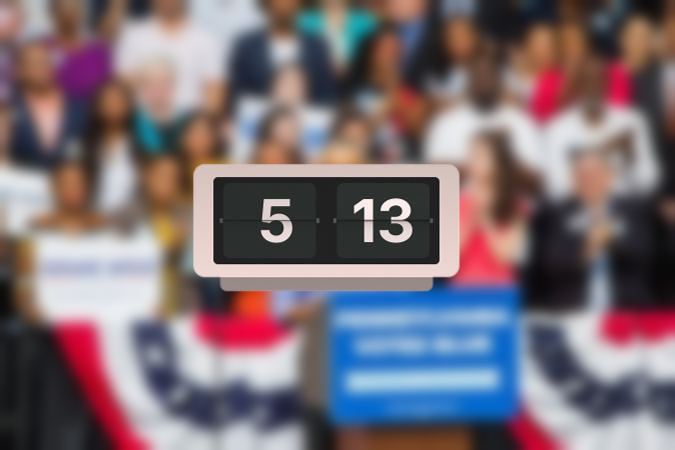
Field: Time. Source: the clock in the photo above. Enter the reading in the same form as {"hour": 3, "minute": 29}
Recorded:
{"hour": 5, "minute": 13}
